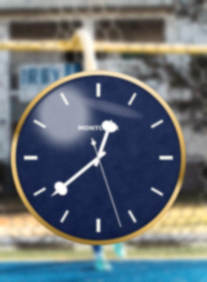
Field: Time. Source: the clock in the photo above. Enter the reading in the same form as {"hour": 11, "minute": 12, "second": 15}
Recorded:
{"hour": 12, "minute": 38, "second": 27}
